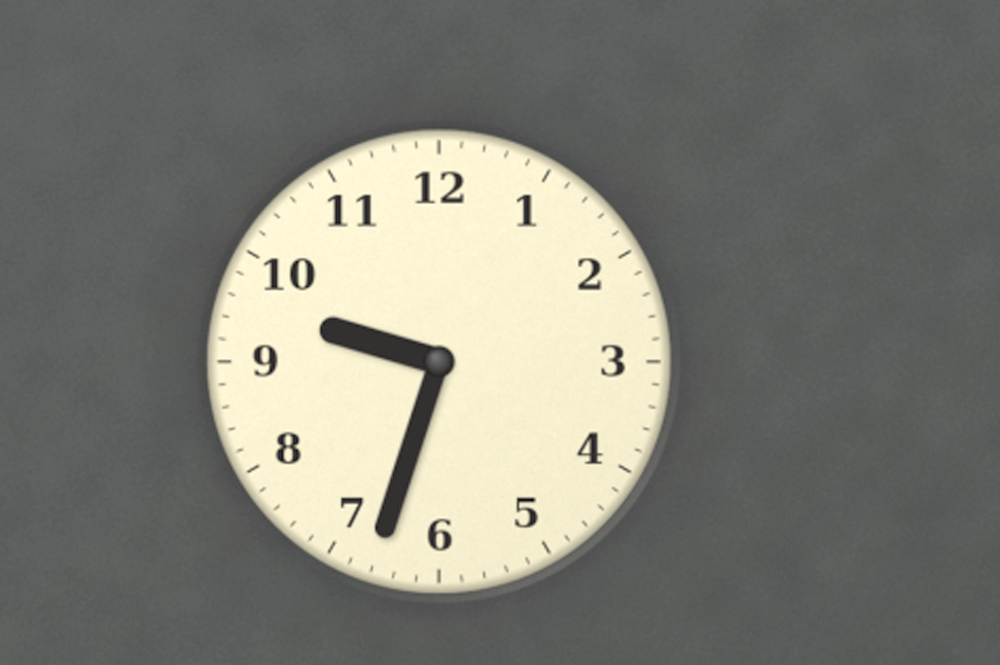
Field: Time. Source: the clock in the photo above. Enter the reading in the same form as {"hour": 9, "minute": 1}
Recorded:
{"hour": 9, "minute": 33}
